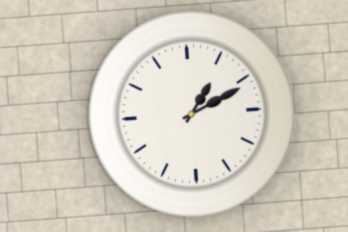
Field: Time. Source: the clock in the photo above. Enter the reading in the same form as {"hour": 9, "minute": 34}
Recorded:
{"hour": 1, "minute": 11}
